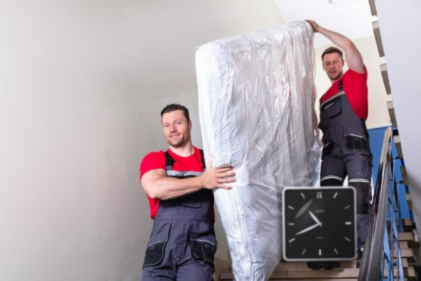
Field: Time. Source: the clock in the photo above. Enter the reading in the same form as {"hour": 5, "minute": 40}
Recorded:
{"hour": 10, "minute": 41}
